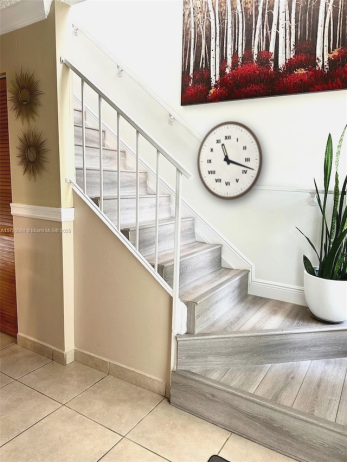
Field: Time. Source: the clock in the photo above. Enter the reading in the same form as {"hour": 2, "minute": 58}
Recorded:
{"hour": 11, "minute": 18}
